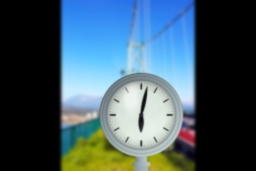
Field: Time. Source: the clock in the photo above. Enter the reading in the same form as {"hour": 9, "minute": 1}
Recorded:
{"hour": 6, "minute": 2}
